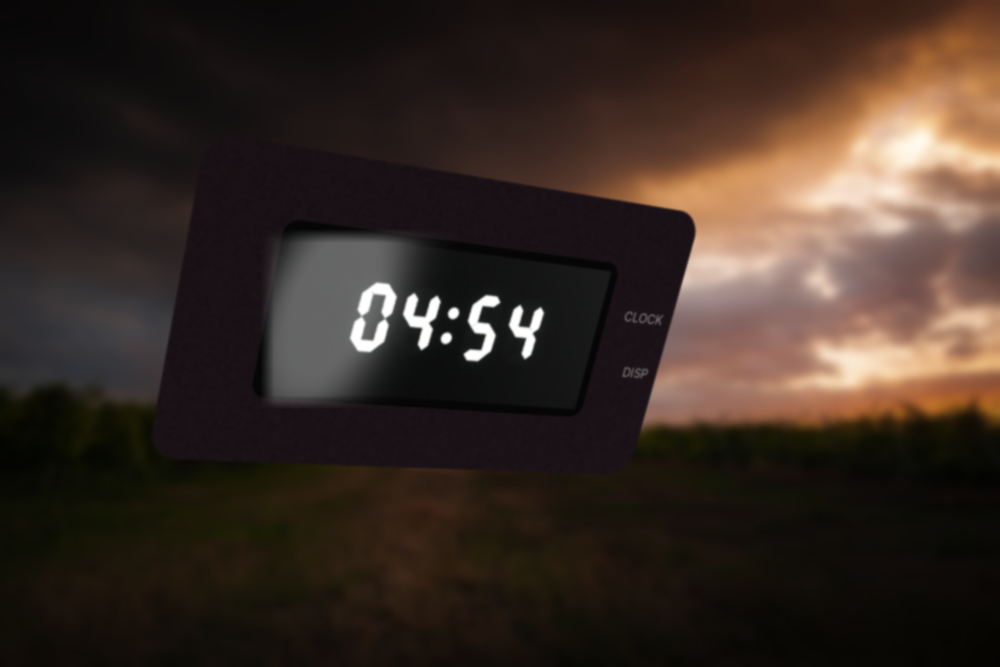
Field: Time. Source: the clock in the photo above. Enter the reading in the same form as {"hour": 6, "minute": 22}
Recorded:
{"hour": 4, "minute": 54}
